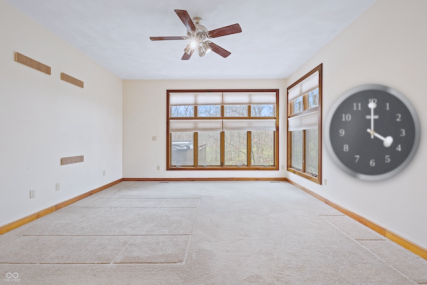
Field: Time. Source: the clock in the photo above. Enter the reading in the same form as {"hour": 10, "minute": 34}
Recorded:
{"hour": 4, "minute": 0}
